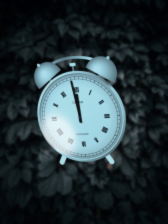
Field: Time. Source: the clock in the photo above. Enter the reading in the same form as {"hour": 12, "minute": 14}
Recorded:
{"hour": 11, "minute": 59}
